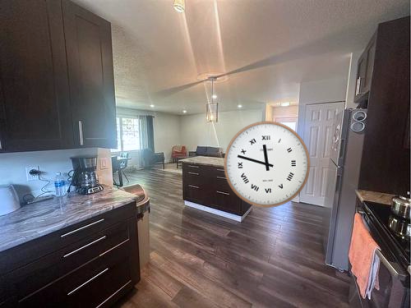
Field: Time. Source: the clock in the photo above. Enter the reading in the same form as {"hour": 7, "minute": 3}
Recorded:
{"hour": 11, "minute": 48}
